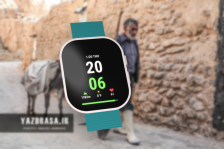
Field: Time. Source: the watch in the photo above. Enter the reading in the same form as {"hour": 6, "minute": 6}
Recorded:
{"hour": 20, "minute": 6}
